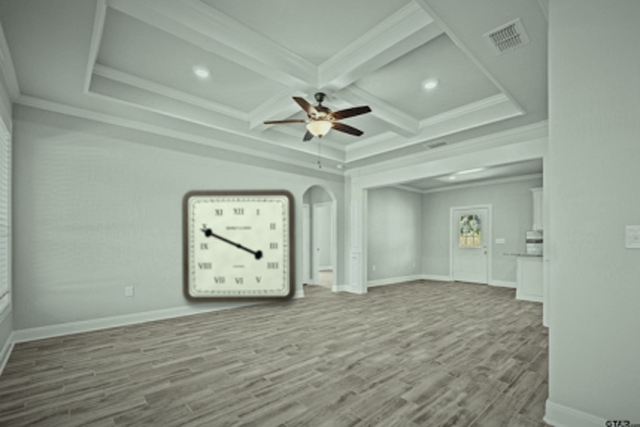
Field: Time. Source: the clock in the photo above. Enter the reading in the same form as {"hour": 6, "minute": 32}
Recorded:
{"hour": 3, "minute": 49}
